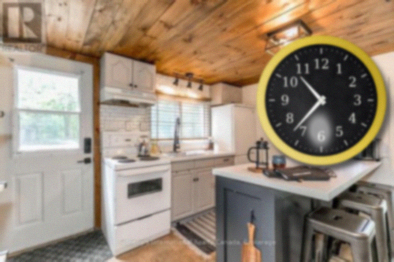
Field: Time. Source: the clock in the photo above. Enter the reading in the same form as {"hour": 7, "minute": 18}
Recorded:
{"hour": 10, "minute": 37}
